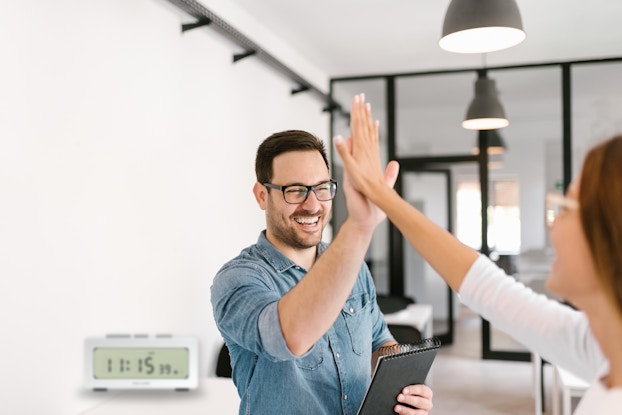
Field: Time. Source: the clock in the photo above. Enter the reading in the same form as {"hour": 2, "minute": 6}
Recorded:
{"hour": 11, "minute": 15}
